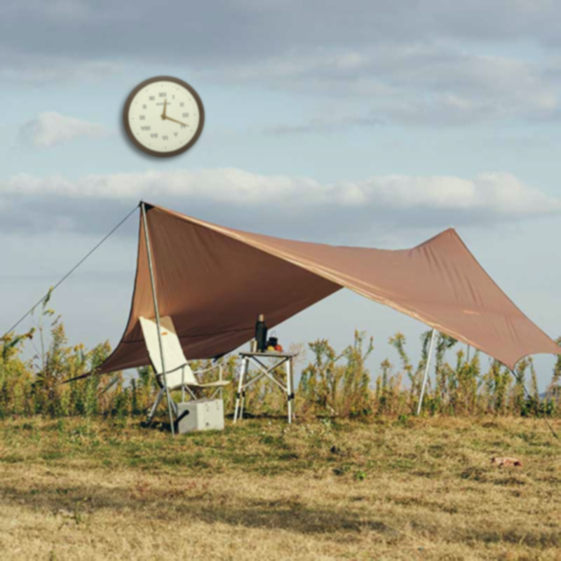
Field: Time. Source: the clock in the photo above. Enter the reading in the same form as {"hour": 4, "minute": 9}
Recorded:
{"hour": 12, "minute": 19}
